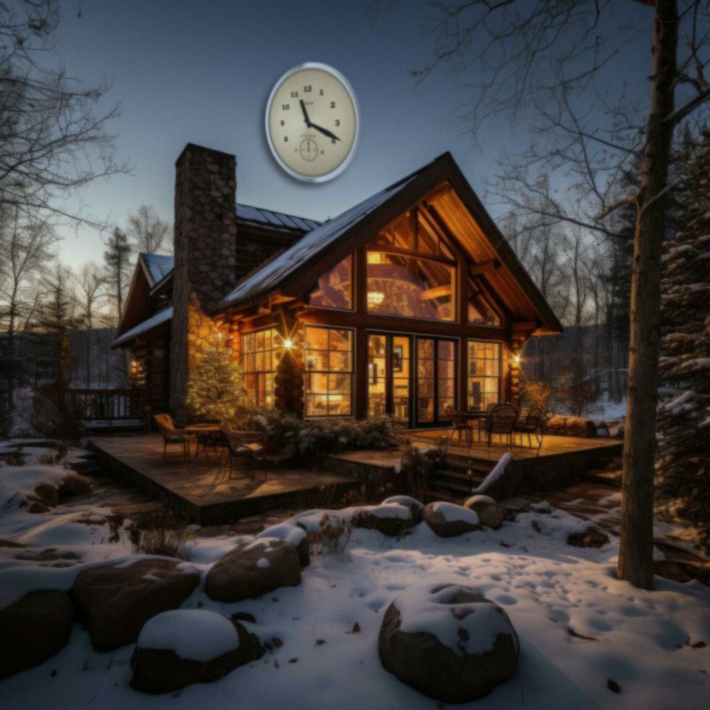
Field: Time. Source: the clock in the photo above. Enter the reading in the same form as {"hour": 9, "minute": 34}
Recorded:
{"hour": 11, "minute": 19}
